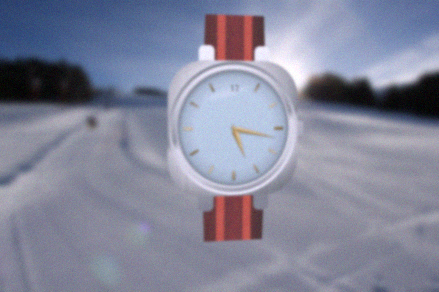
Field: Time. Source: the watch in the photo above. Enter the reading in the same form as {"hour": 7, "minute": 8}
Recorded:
{"hour": 5, "minute": 17}
